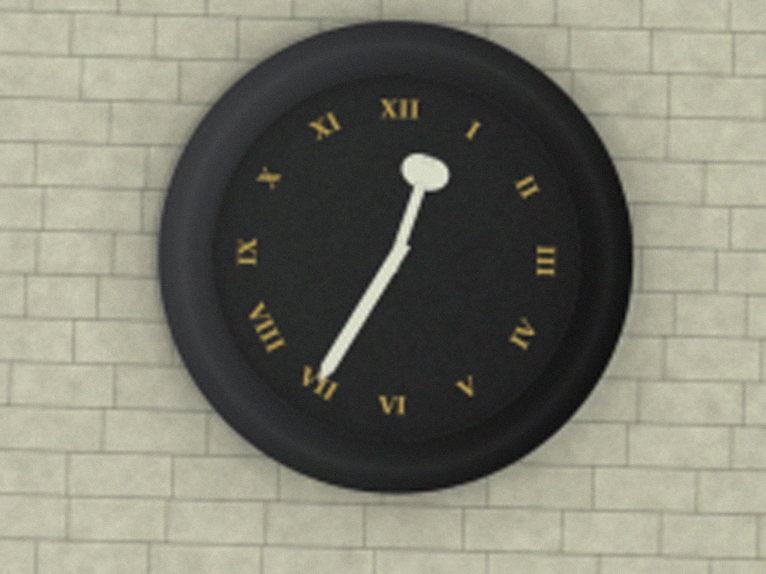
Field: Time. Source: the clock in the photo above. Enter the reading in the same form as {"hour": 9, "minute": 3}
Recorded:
{"hour": 12, "minute": 35}
